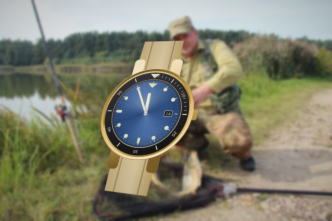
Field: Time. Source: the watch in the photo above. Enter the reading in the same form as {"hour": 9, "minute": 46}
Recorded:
{"hour": 11, "minute": 55}
